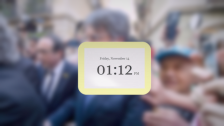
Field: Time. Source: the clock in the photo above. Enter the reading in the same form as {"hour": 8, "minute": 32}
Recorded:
{"hour": 1, "minute": 12}
